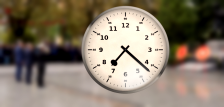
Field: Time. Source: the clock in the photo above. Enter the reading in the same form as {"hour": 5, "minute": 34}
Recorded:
{"hour": 7, "minute": 22}
